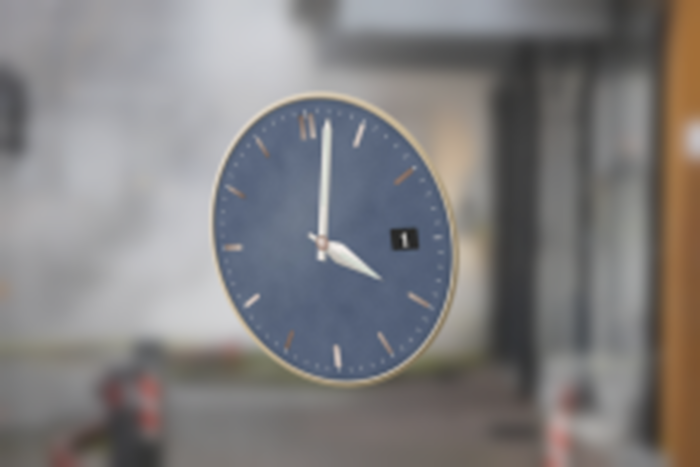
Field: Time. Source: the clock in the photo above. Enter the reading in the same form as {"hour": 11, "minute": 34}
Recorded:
{"hour": 4, "minute": 2}
